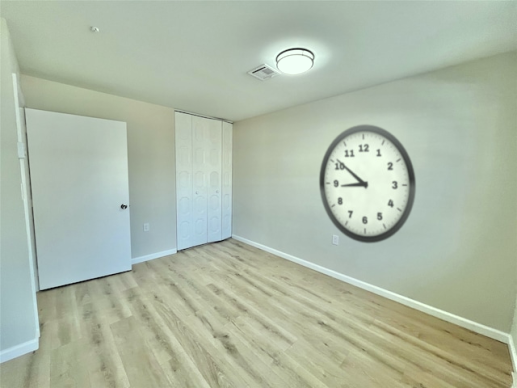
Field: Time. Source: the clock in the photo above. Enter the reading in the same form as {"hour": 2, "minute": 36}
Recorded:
{"hour": 8, "minute": 51}
